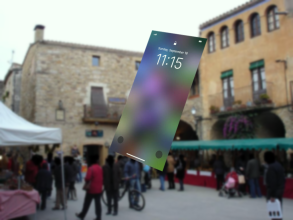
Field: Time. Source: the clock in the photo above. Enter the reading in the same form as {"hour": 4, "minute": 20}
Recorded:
{"hour": 11, "minute": 15}
